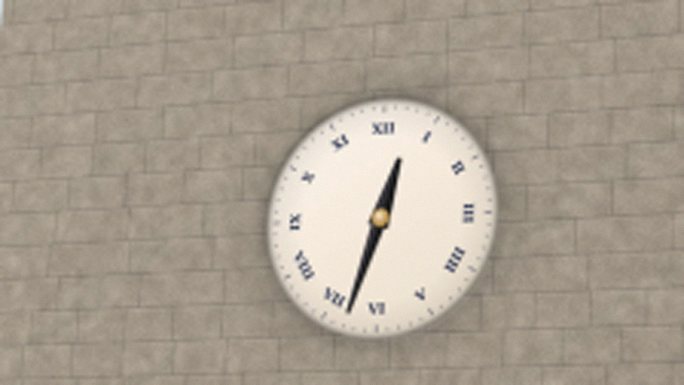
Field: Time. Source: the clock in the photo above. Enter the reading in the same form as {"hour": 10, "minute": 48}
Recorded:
{"hour": 12, "minute": 33}
